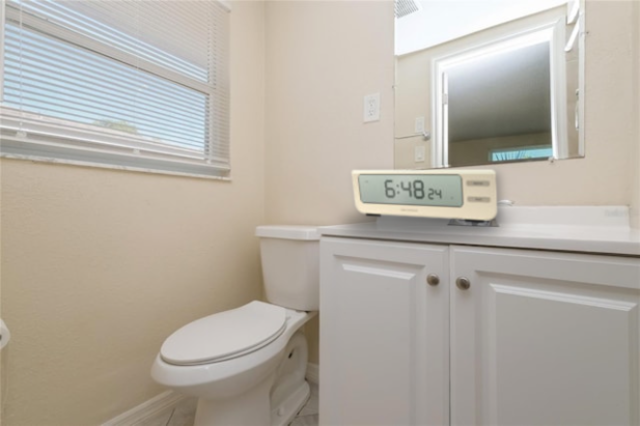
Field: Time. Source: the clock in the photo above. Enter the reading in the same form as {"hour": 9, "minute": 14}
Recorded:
{"hour": 6, "minute": 48}
